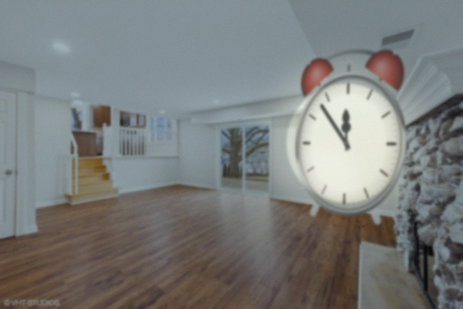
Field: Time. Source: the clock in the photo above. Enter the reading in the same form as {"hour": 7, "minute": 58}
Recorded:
{"hour": 11, "minute": 53}
